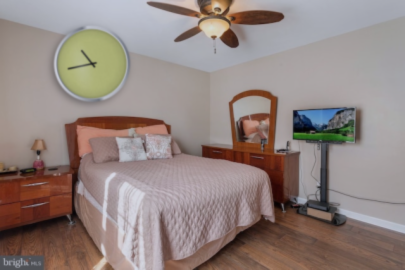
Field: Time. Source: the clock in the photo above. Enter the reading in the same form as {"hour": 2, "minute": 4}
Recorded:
{"hour": 10, "minute": 43}
